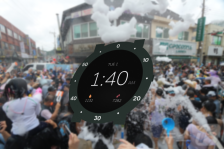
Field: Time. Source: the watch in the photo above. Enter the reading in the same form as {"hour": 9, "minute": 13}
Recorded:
{"hour": 1, "minute": 40}
